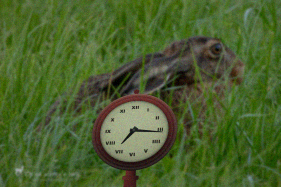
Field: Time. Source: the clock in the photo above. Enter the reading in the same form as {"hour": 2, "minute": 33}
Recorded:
{"hour": 7, "minute": 16}
